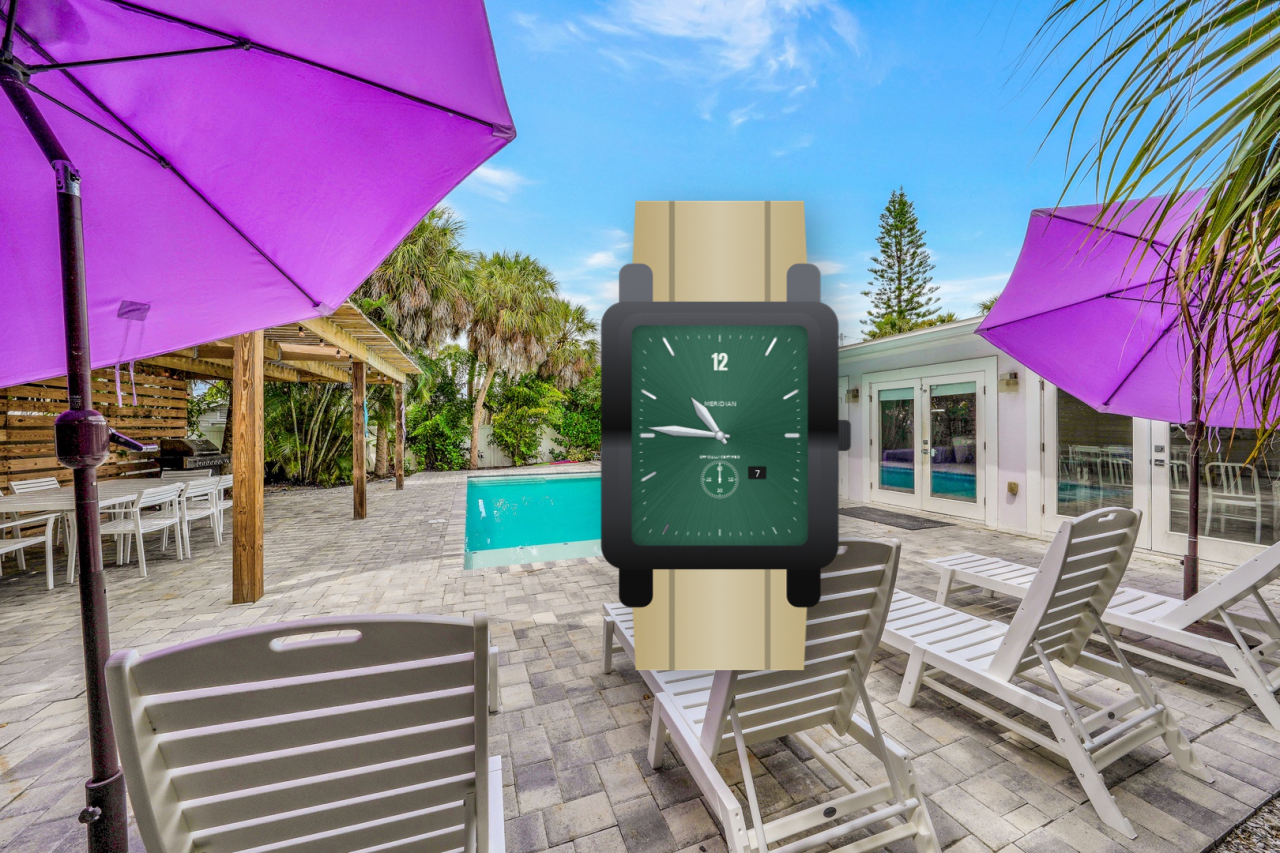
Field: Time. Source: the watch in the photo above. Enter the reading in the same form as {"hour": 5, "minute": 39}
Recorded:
{"hour": 10, "minute": 46}
